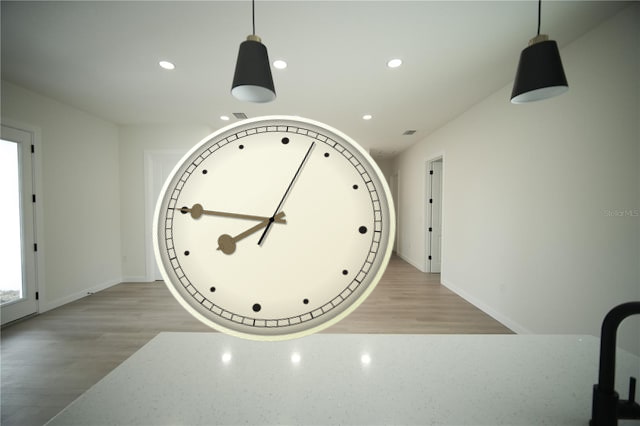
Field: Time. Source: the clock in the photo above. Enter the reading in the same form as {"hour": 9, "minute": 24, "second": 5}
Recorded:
{"hour": 7, "minute": 45, "second": 3}
